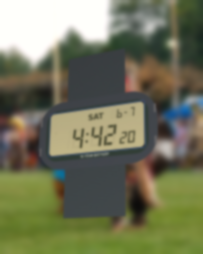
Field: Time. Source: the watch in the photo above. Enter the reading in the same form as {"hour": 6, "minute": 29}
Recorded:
{"hour": 4, "minute": 42}
